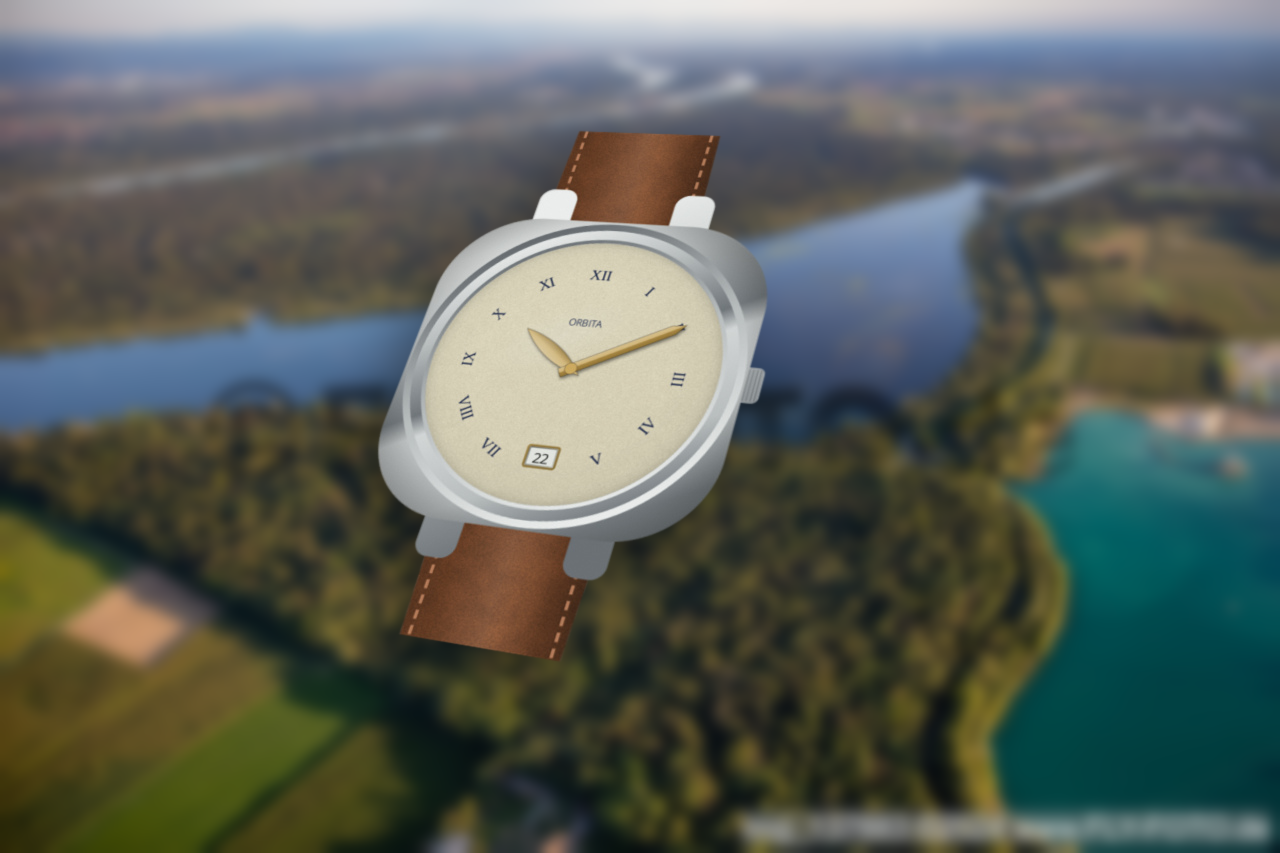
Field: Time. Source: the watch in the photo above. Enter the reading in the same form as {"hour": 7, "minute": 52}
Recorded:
{"hour": 10, "minute": 10}
